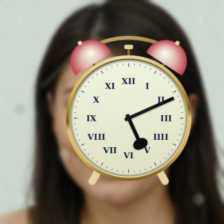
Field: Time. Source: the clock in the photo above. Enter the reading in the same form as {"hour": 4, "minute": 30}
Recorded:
{"hour": 5, "minute": 11}
